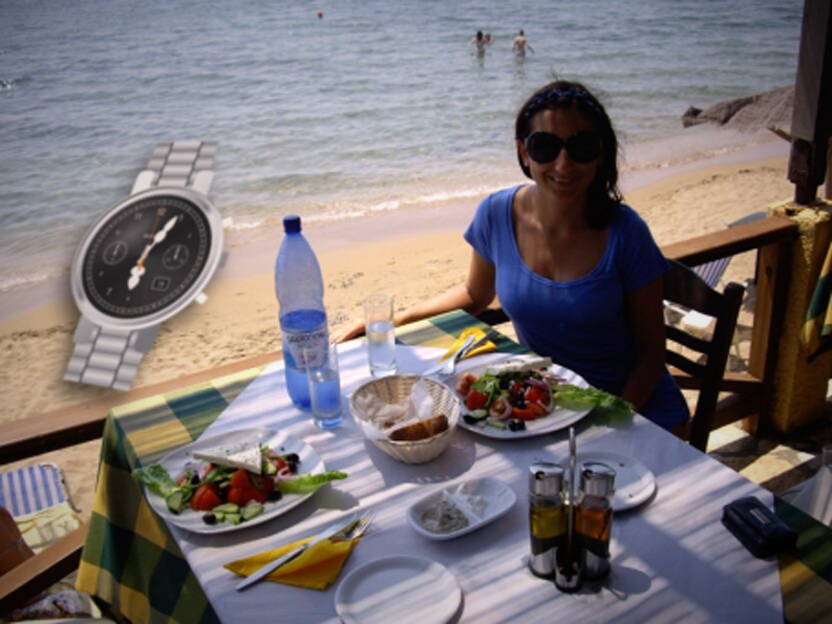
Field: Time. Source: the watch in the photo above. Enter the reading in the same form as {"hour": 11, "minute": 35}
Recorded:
{"hour": 6, "minute": 4}
